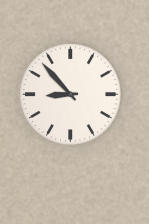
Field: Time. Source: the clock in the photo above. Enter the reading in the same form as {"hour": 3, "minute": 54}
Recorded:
{"hour": 8, "minute": 53}
